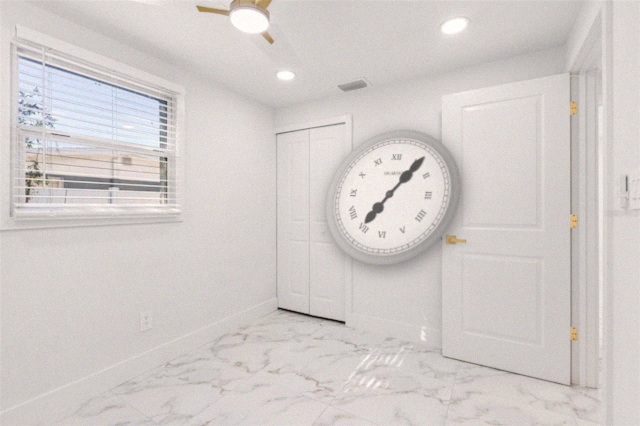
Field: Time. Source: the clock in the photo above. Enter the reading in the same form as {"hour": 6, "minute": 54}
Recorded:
{"hour": 7, "minute": 6}
